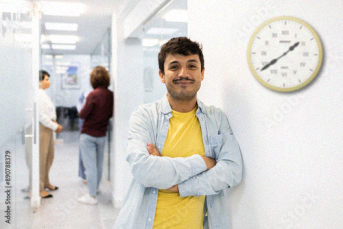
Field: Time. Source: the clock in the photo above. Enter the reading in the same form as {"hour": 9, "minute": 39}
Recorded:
{"hour": 1, "minute": 39}
